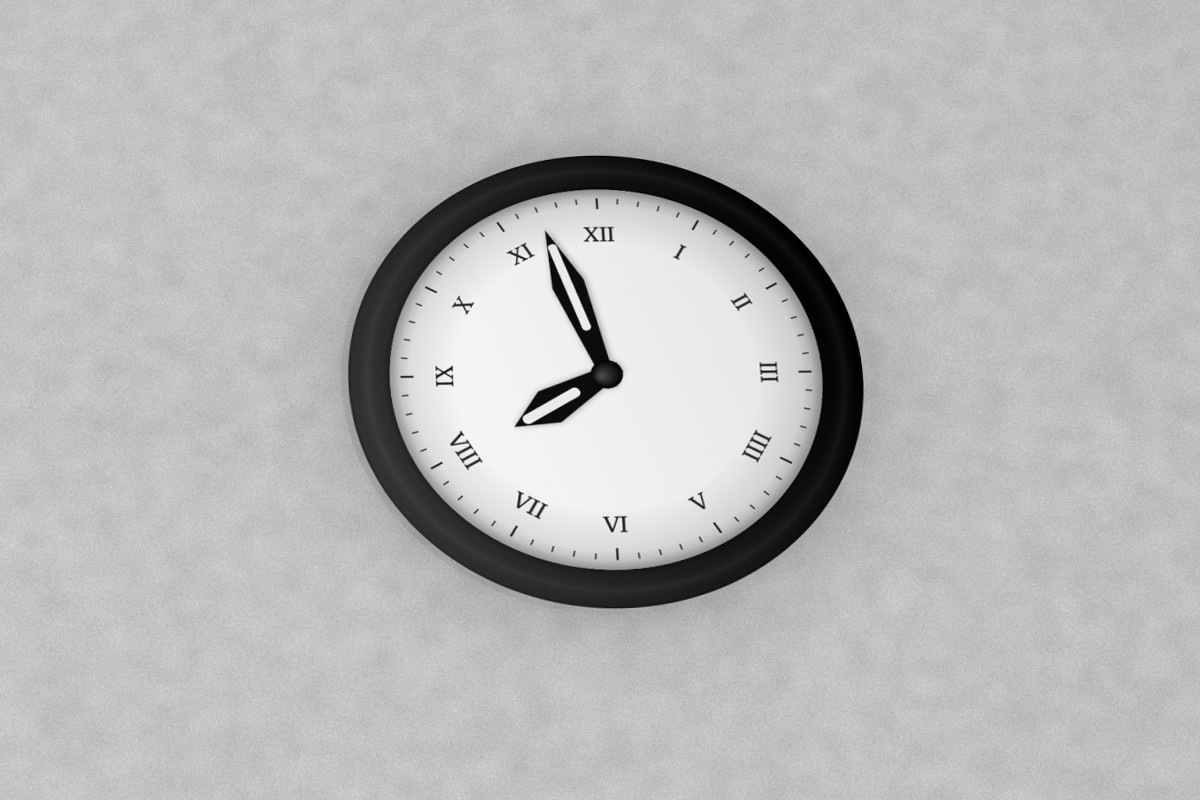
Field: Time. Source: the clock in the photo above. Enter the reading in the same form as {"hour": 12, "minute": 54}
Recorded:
{"hour": 7, "minute": 57}
